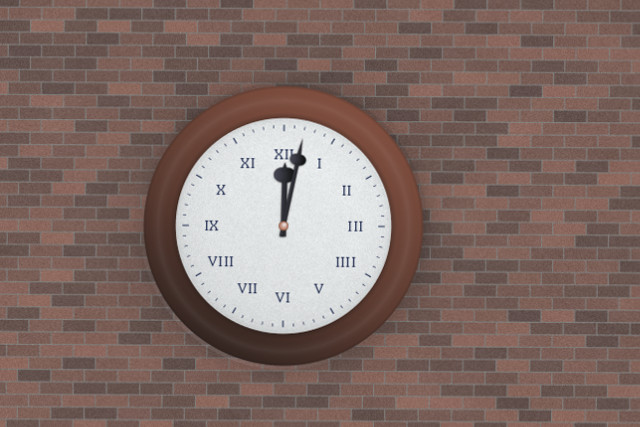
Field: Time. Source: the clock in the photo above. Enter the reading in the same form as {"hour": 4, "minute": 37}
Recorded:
{"hour": 12, "minute": 2}
